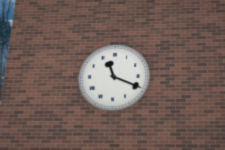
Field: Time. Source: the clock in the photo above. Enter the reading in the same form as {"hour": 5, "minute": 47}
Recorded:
{"hour": 11, "minute": 19}
